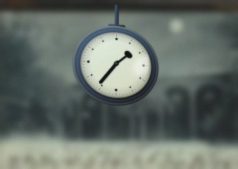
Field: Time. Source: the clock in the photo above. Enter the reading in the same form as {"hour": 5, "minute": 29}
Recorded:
{"hour": 1, "minute": 36}
